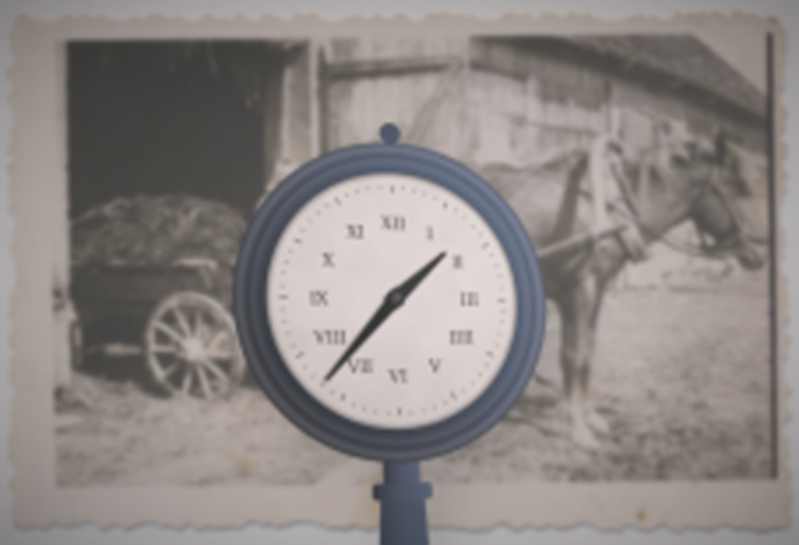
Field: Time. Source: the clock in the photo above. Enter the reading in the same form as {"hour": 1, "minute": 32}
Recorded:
{"hour": 1, "minute": 37}
